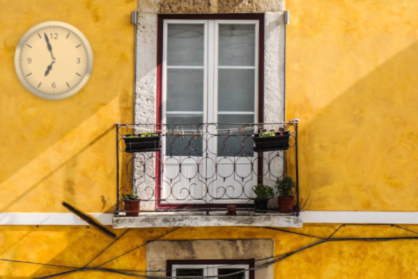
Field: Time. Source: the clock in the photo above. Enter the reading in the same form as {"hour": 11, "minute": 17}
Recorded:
{"hour": 6, "minute": 57}
